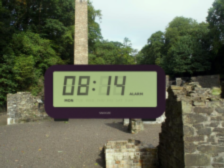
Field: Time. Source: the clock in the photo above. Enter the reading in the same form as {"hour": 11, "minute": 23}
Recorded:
{"hour": 8, "minute": 14}
